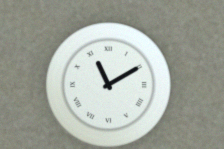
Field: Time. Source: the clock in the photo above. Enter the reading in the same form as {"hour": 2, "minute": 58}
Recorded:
{"hour": 11, "minute": 10}
